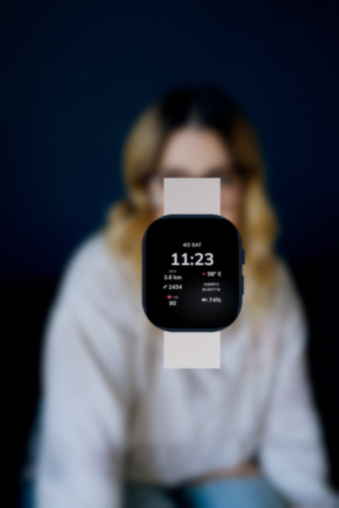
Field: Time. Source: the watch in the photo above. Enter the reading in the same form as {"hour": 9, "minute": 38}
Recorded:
{"hour": 11, "minute": 23}
